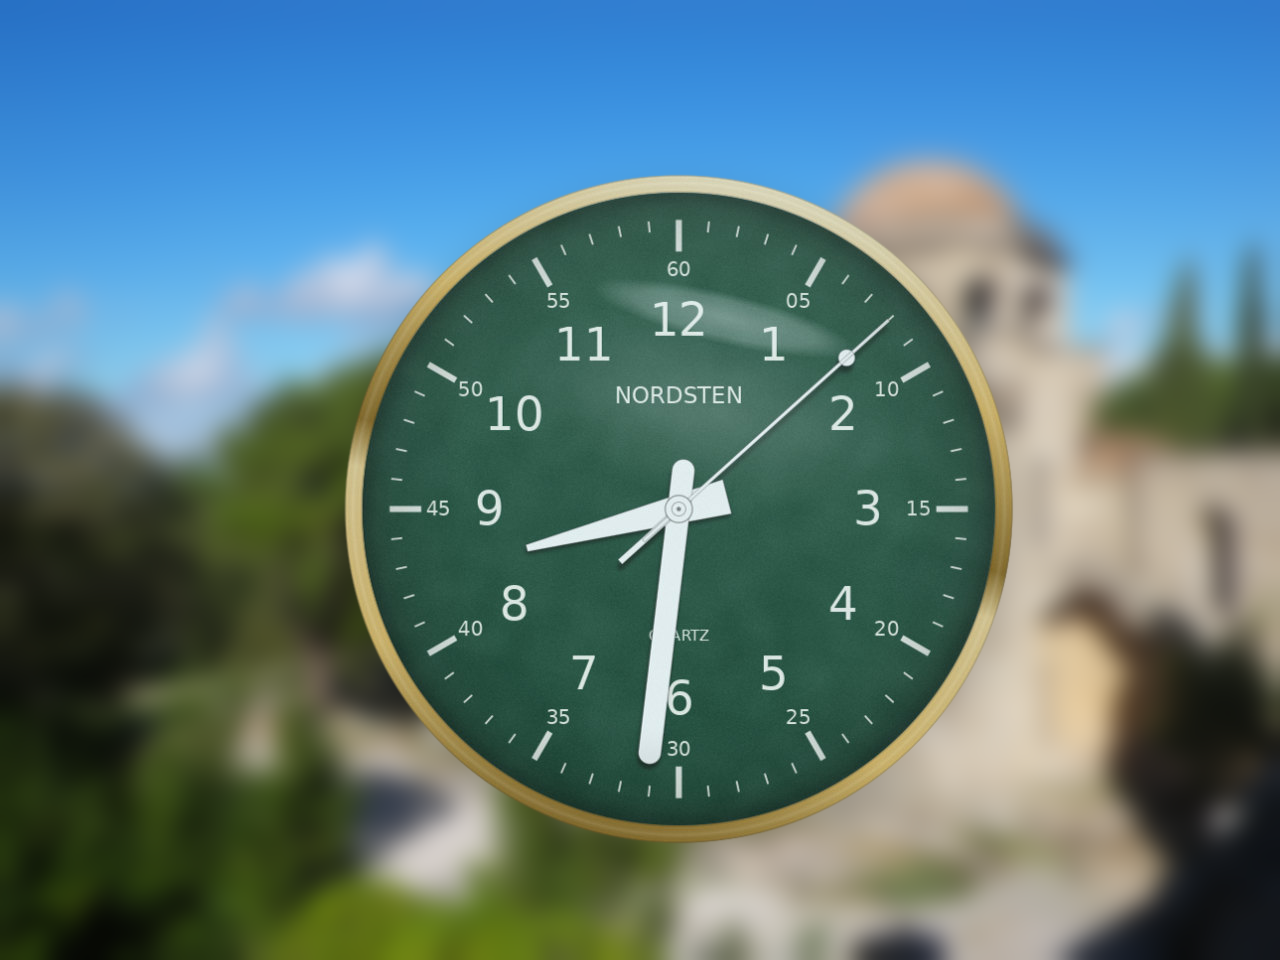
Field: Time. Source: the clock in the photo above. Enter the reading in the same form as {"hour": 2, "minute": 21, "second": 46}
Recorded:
{"hour": 8, "minute": 31, "second": 8}
